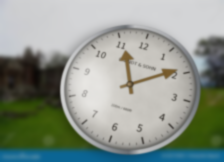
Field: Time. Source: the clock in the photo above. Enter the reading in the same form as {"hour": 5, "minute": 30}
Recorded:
{"hour": 11, "minute": 9}
